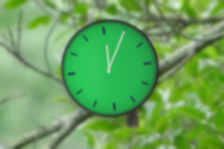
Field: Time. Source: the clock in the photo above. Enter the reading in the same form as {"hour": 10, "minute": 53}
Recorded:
{"hour": 12, "minute": 5}
